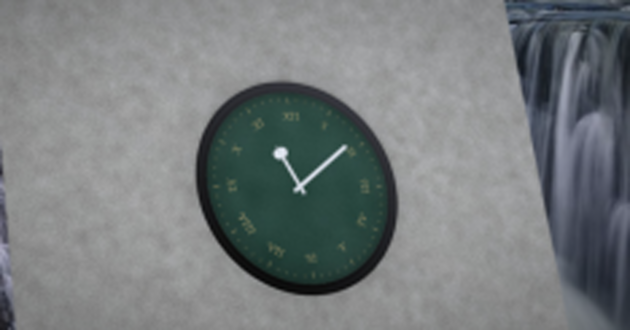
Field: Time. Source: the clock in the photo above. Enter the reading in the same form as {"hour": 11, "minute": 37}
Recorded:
{"hour": 11, "minute": 9}
